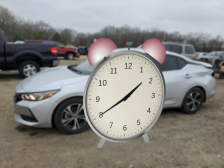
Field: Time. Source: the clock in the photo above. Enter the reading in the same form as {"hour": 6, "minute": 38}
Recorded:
{"hour": 1, "minute": 40}
